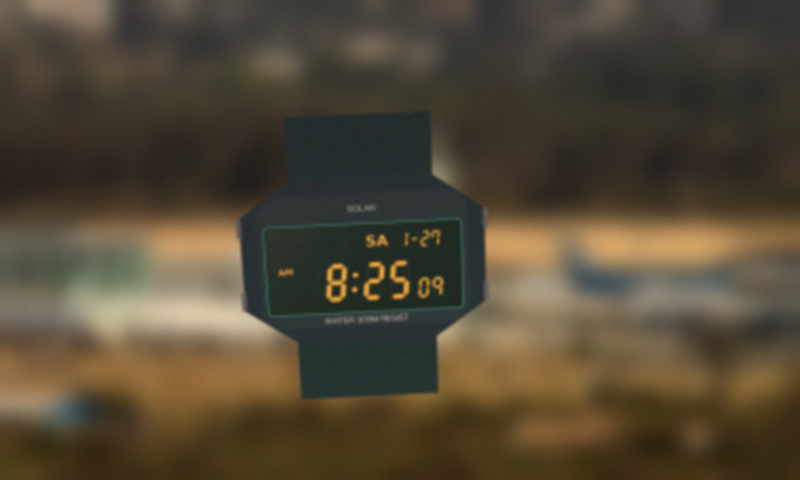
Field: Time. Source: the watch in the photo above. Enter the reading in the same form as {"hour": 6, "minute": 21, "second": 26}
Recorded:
{"hour": 8, "minute": 25, "second": 9}
